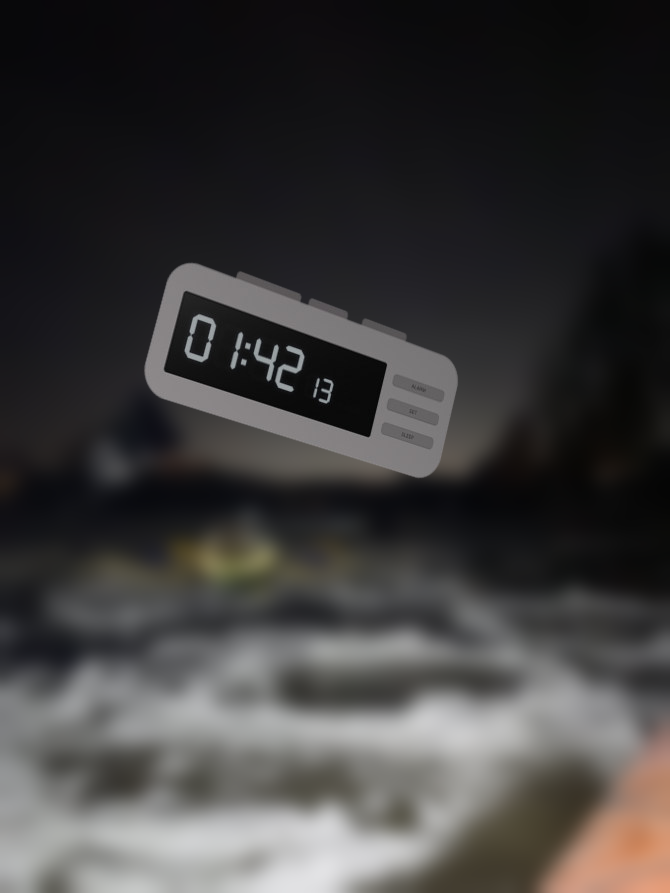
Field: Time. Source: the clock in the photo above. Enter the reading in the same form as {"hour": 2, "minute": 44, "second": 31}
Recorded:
{"hour": 1, "minute": 42, "second": 13}
